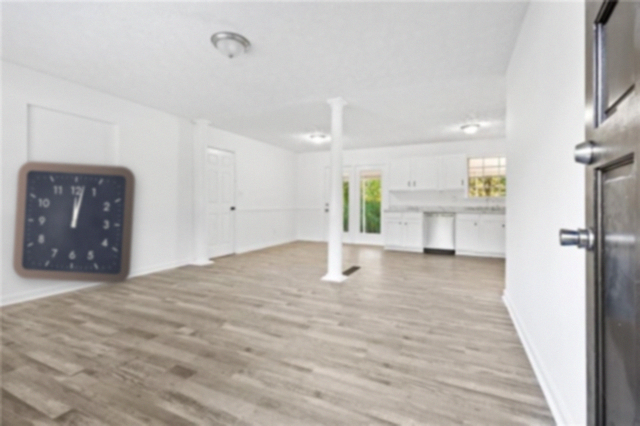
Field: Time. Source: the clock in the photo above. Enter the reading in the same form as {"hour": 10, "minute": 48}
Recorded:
{"hour": 12, "minute": 2}
